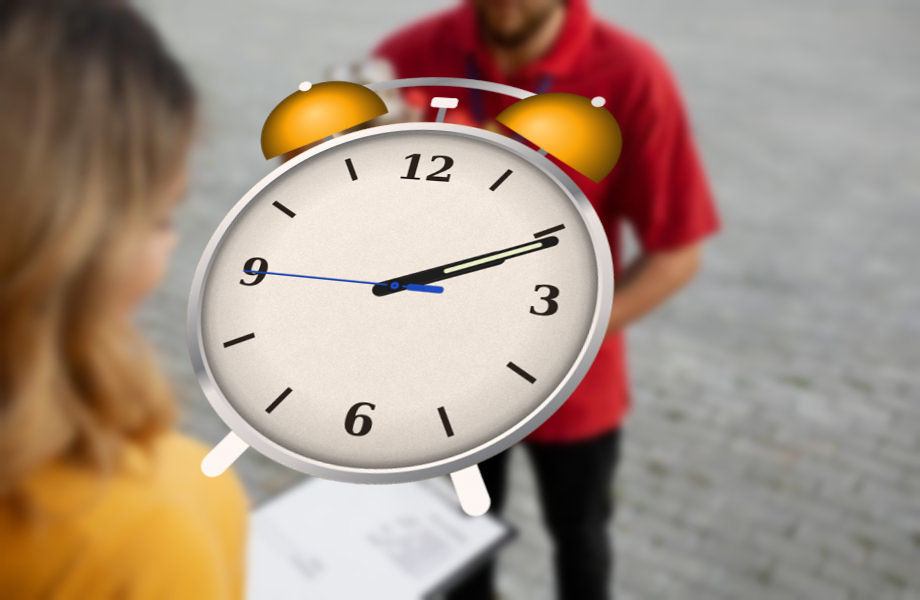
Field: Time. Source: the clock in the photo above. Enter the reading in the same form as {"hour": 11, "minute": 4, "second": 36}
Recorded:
{"hour": 2, "minute": 10, "second": 45}
